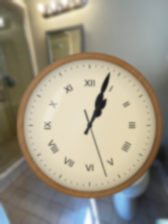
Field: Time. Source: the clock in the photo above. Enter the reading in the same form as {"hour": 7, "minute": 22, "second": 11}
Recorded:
{"hour": 1, "minute": 3, "second": 27}
